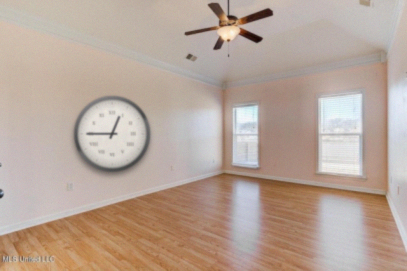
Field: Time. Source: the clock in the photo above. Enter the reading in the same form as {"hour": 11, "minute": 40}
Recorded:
{"hour": 12, "minute": 45}
